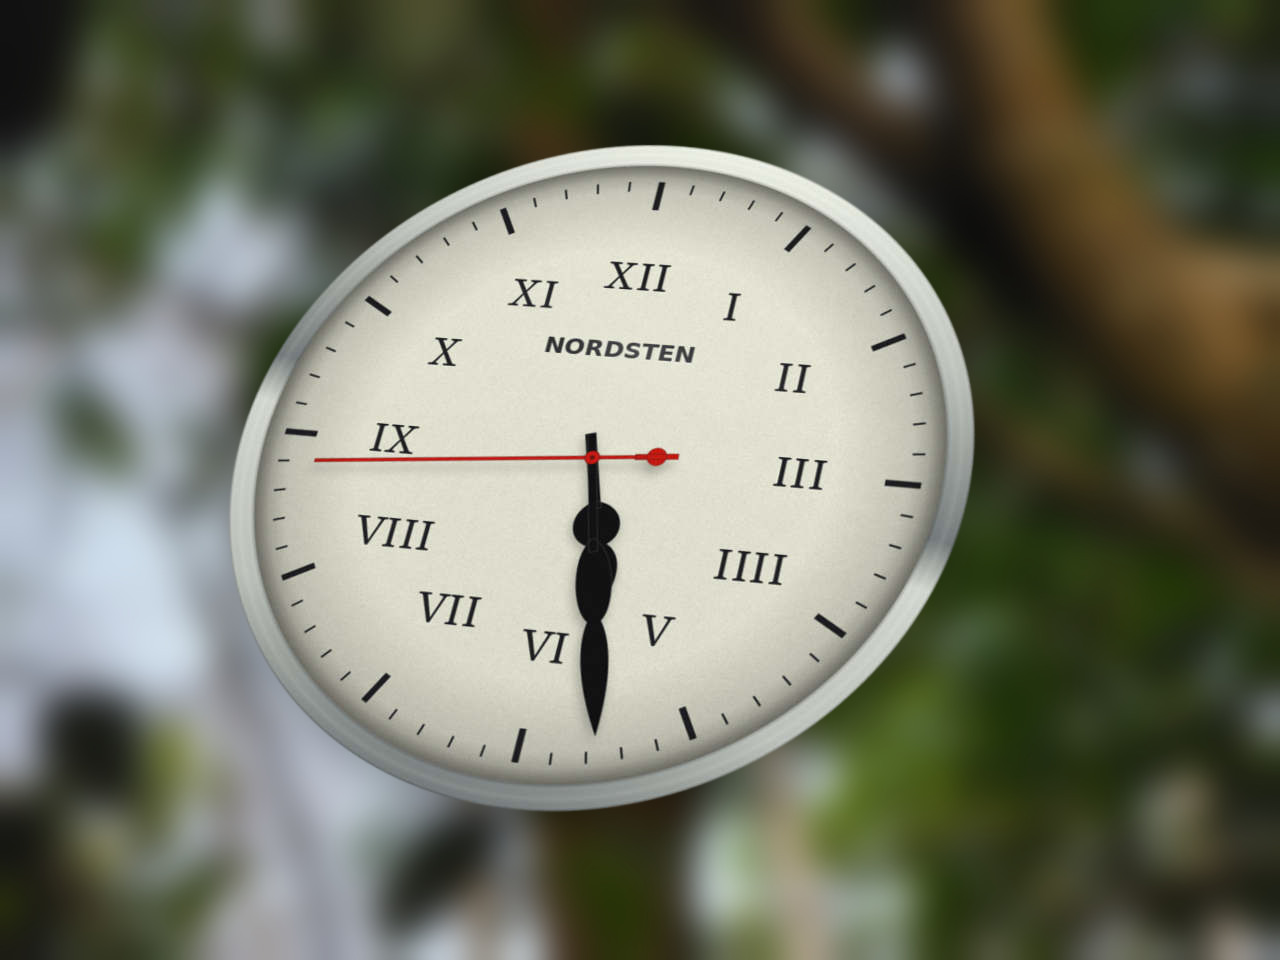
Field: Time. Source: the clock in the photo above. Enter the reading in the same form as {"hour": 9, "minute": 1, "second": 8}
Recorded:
{"hour": 5, "minute": 27, "second": 44}
